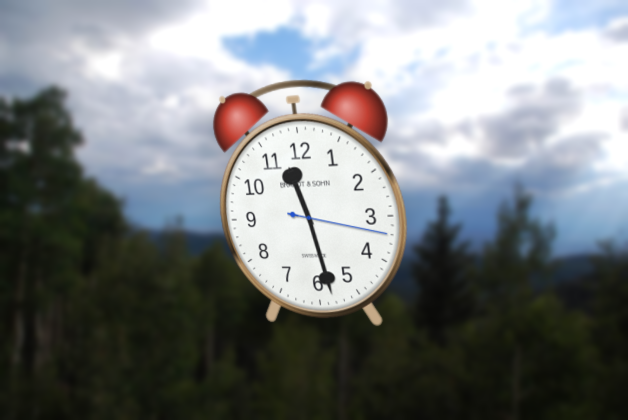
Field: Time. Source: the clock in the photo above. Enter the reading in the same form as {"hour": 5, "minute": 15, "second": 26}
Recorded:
{"hour": 11, "minute": 28, "second": 17}
